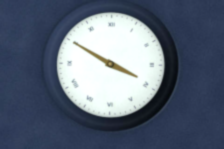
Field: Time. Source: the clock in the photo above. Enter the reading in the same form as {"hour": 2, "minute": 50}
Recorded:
{"hour": 3, "minute": 50}
